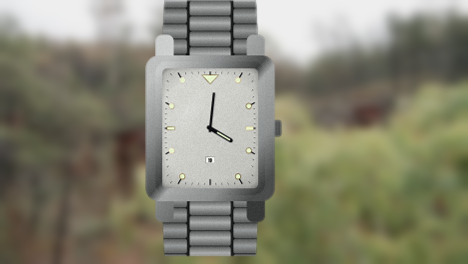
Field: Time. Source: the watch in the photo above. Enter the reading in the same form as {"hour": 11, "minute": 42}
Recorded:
{"hour": 4, "minute": 1}
